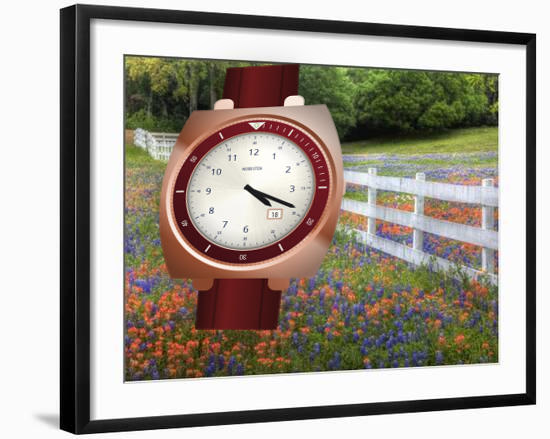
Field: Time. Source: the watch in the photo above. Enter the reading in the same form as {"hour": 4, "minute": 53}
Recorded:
{"hour": 4, "minute": 19}
